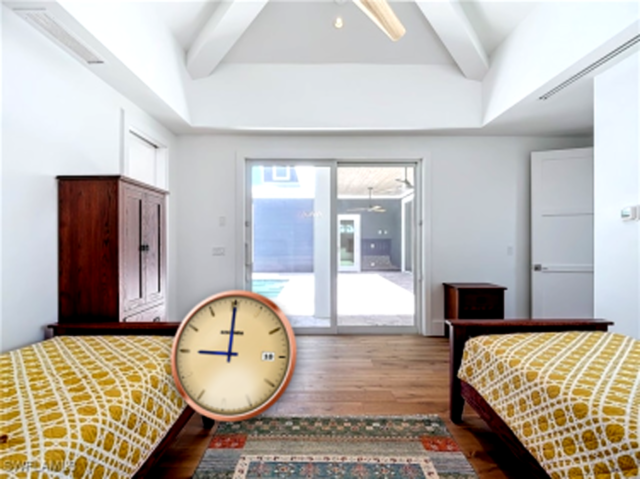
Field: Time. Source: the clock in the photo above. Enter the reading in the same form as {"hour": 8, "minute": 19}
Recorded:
{"hour": 9, "minute": 0}
